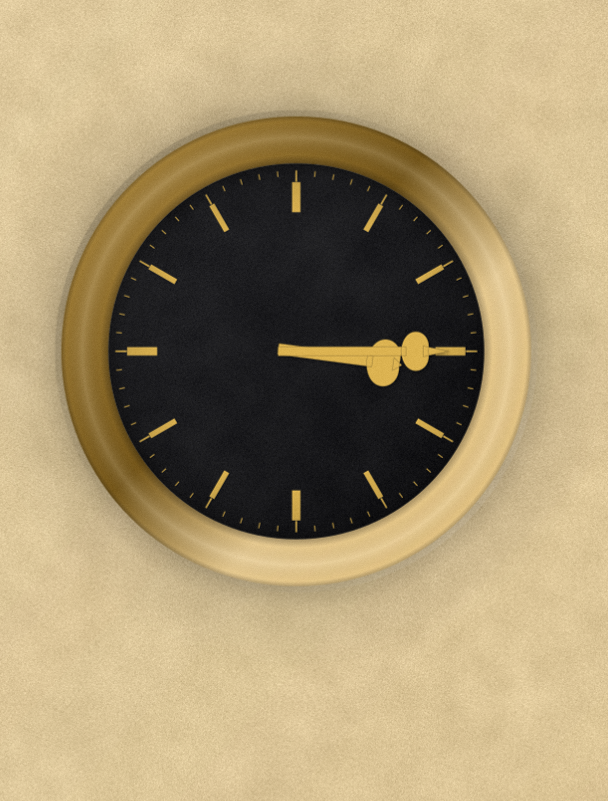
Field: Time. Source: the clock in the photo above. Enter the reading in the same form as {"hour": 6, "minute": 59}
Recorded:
{"hour": 3, "minute": 15}
